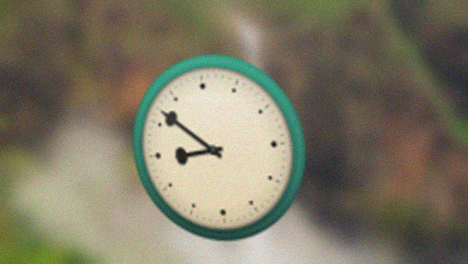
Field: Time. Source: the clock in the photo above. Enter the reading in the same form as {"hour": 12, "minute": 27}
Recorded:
{"hour": 8, "minute": 52}
